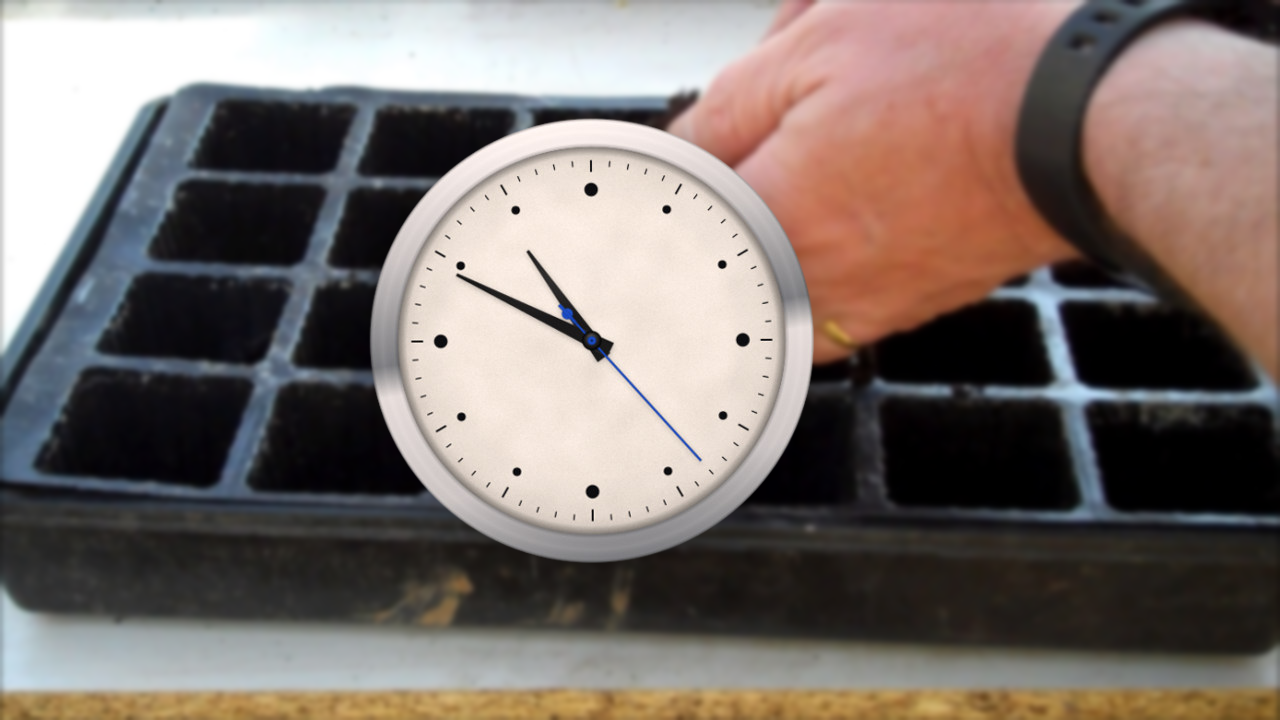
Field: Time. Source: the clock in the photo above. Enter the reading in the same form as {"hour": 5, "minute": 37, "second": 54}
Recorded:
{"hour": 10, "minute": 49, "second": 23}
